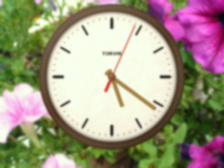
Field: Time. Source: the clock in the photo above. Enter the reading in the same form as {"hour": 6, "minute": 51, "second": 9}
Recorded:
{"hour": 5, "minute": 21, "second": 4}
